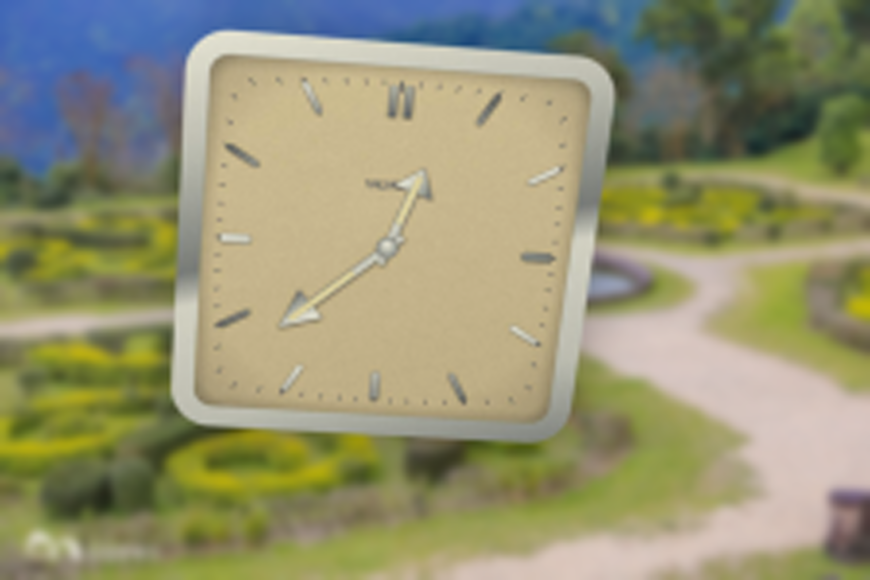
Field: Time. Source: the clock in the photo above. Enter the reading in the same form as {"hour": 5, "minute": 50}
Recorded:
{"hour": 12, "minute": 38}
